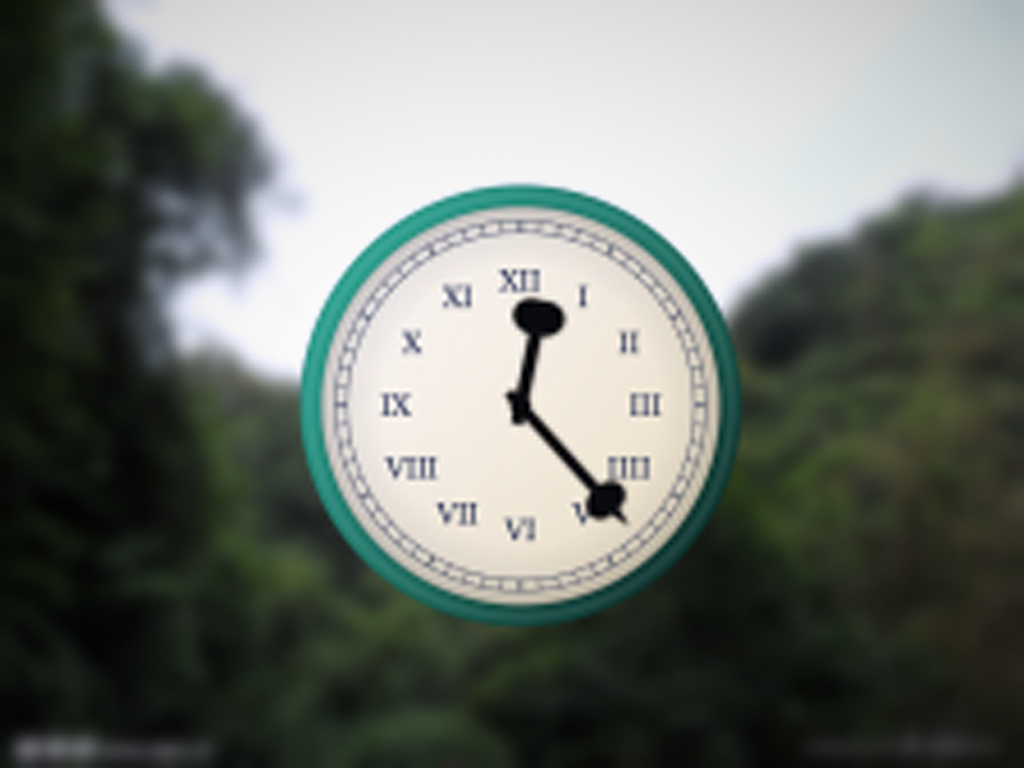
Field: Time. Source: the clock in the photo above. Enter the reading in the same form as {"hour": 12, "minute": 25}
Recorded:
{"hour": 12, "minute": 23}
